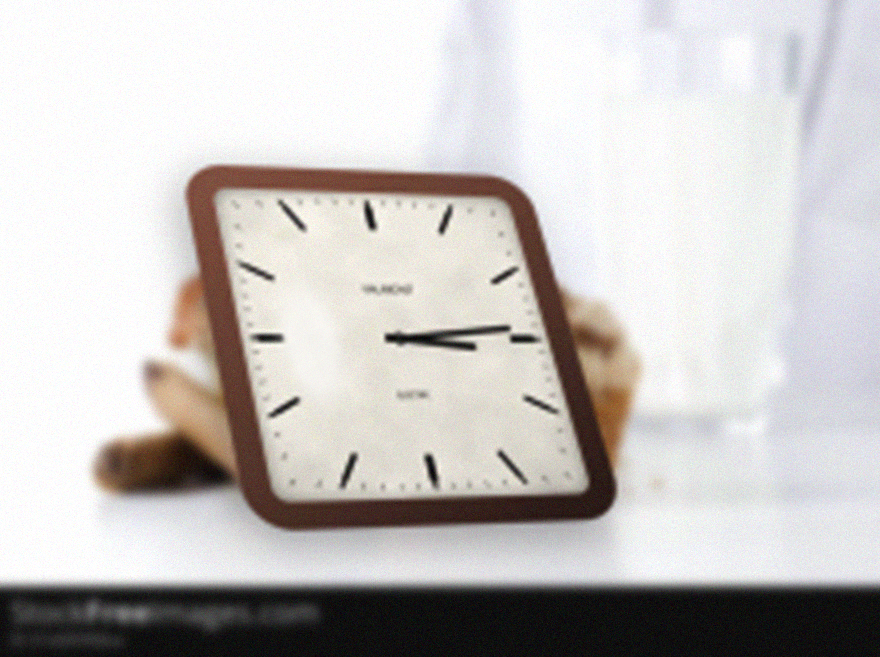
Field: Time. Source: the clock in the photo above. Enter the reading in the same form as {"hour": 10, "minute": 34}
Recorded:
{"hour": 3, "minute": 14}
